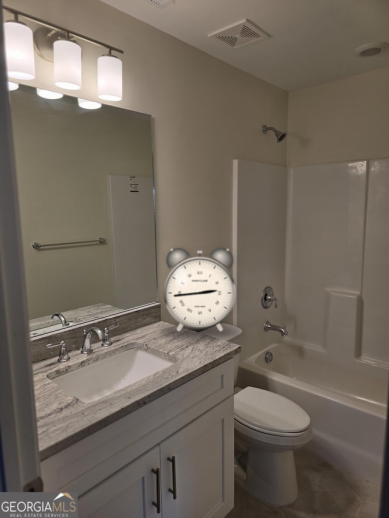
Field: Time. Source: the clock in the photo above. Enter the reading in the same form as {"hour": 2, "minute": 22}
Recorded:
{"hour": 2, "minute": 44}
